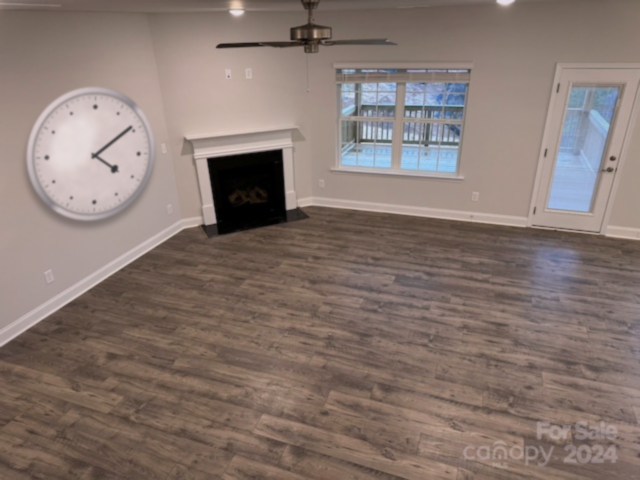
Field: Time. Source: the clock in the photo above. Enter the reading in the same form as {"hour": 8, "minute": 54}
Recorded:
{"hour": 4, "minute": 9}
